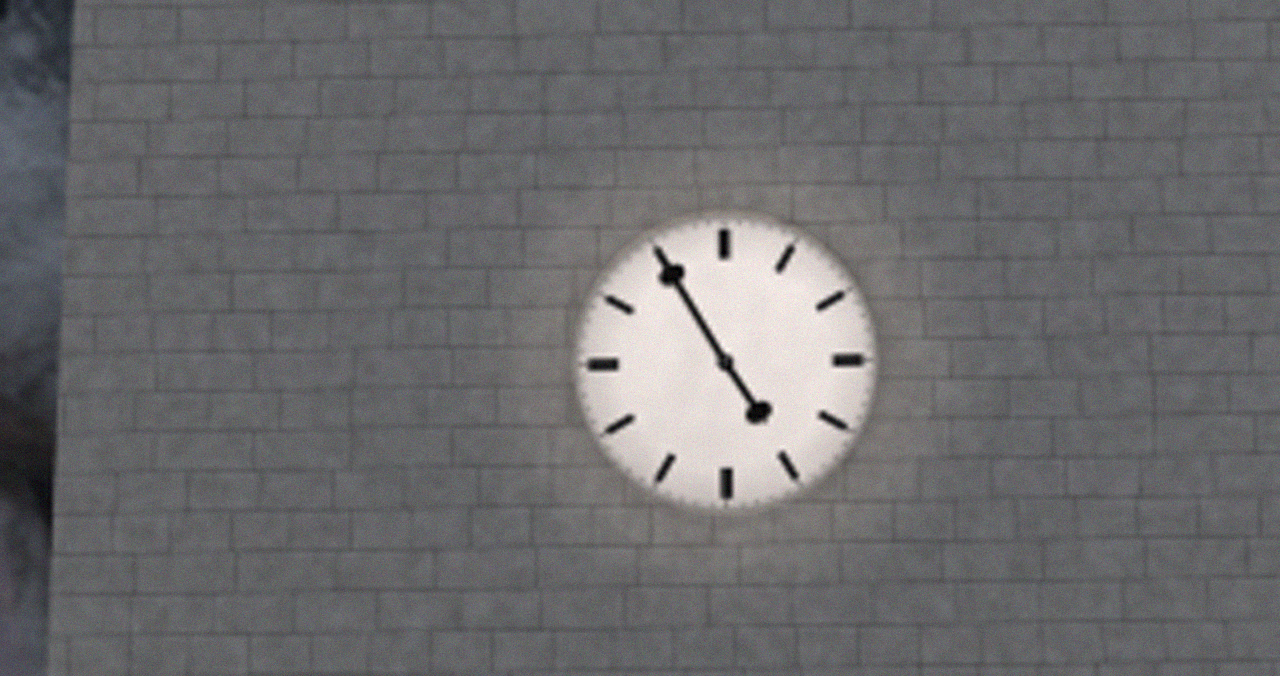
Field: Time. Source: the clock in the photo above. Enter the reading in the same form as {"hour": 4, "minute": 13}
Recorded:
{"hour": 4, "minute": 55}
